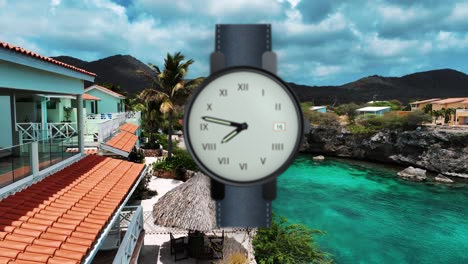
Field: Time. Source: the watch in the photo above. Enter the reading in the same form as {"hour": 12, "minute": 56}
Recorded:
{"hour": 7, "minute": 47}
